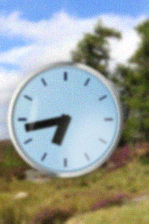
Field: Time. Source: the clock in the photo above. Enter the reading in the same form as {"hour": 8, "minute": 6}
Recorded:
{"hour": 6, "minute": 43}
